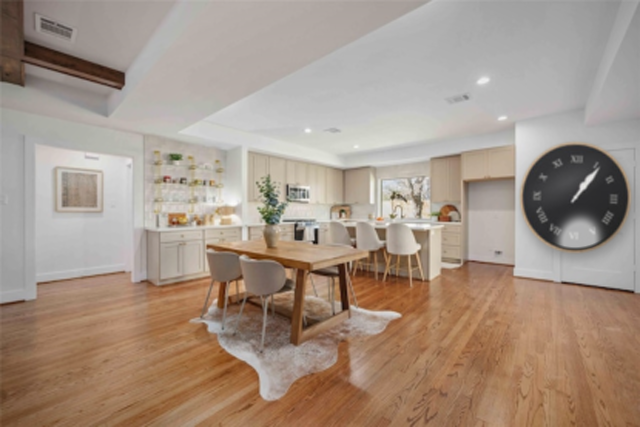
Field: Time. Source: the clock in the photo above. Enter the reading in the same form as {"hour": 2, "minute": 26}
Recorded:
{"hour": 1, "minute": 6}
